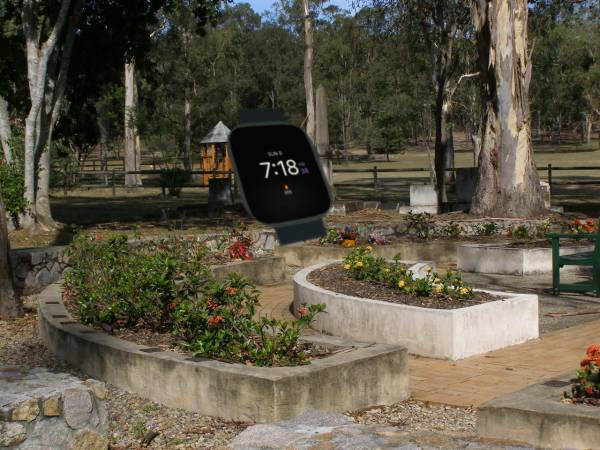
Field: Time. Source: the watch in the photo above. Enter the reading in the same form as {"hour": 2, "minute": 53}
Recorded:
{"hour": 7, "minute": 18}
